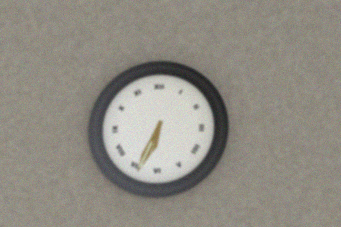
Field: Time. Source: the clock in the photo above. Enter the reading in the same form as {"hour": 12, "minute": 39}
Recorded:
{"hour": 6, "minute": 34}
